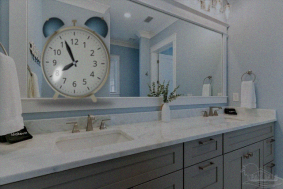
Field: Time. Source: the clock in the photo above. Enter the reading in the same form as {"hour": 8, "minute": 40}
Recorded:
{"hour": 7, "minute": 56}
